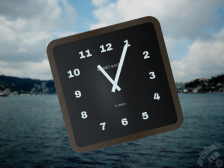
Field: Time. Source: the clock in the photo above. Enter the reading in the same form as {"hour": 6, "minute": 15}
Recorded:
{"hour": 11, "minute": 5}
